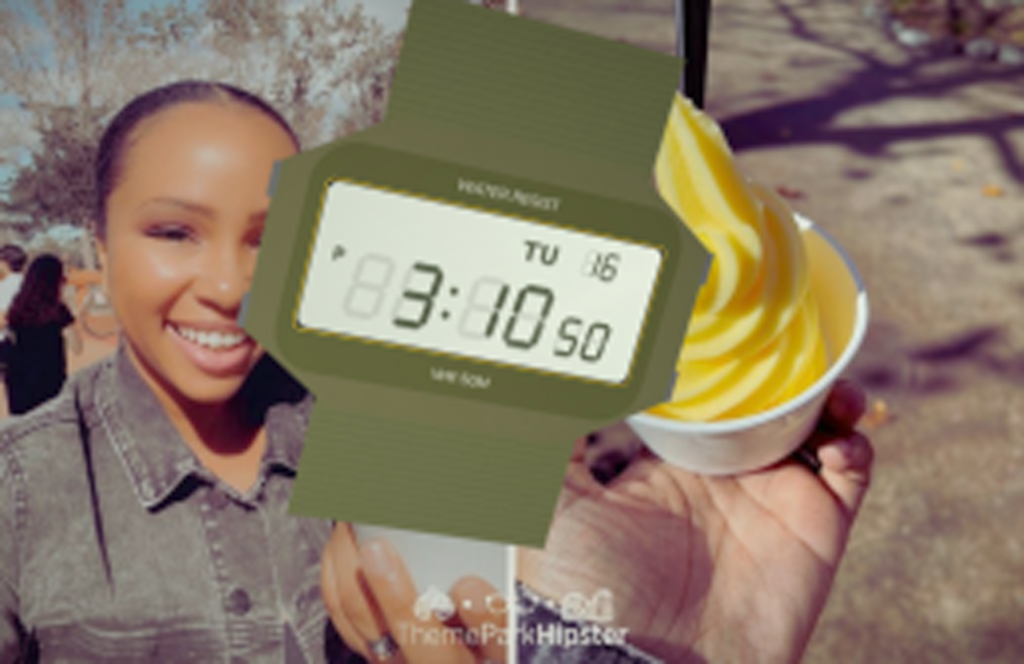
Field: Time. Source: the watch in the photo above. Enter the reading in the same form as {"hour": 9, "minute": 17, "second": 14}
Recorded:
{"hour": 3, "minute": 10, "second": 50}
